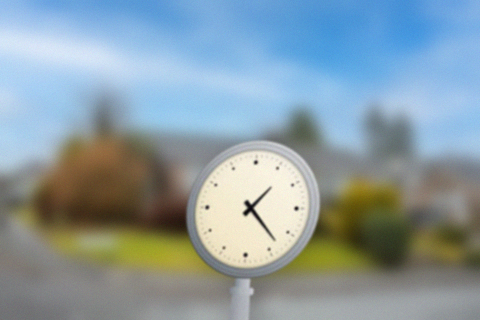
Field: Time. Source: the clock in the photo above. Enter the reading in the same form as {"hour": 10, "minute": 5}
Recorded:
{"hour": 1, "minute": 23}
